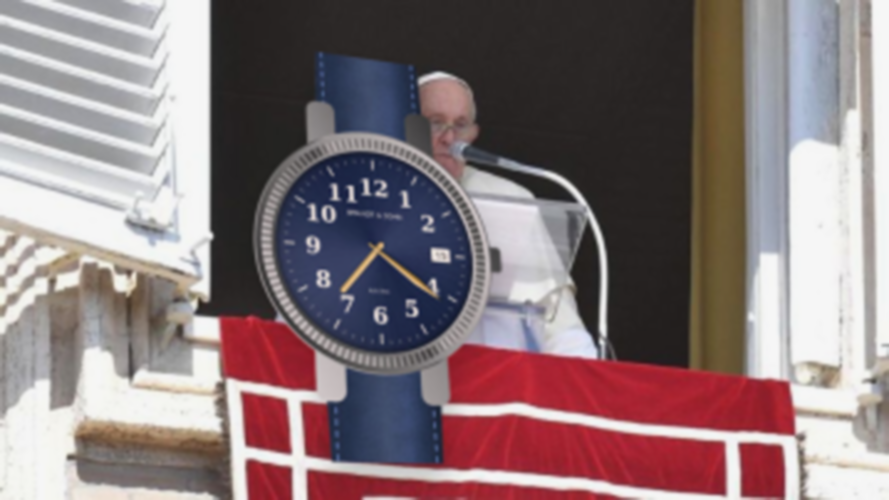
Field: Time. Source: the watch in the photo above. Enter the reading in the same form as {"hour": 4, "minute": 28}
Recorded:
{"hour": 7, "minute": 21}
